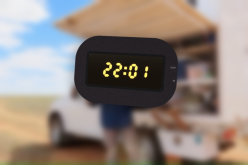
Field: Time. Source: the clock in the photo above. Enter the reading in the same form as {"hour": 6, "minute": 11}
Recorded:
{"hour": 22, "minute": 1}
